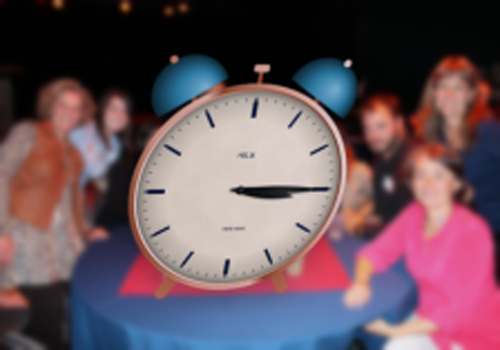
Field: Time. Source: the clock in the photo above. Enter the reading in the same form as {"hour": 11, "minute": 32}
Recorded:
{"hour": 3, "minute": 15}
